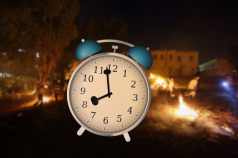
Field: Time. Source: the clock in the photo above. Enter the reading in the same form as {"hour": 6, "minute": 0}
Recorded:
{"hour": 7, "minute": 58}
